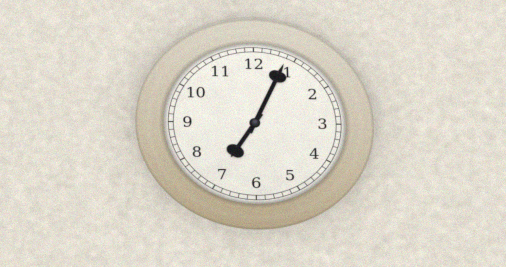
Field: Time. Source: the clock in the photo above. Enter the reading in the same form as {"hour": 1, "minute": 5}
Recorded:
{"hour": 7, "minute": 4}
